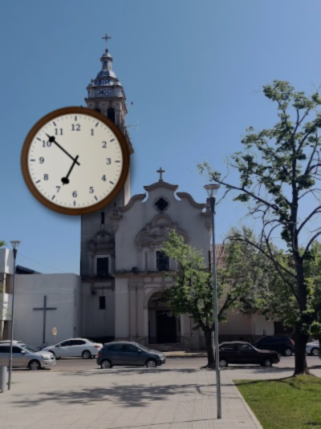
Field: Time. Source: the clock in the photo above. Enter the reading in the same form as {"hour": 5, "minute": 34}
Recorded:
{"hour": 6, "minute": 52}
